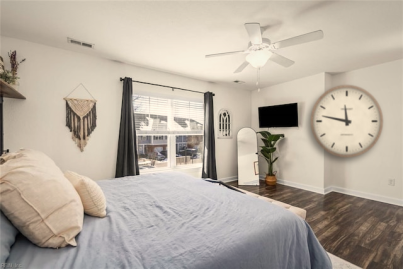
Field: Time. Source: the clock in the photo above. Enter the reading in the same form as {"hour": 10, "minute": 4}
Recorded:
{"hour": 11, "minute": 47}
